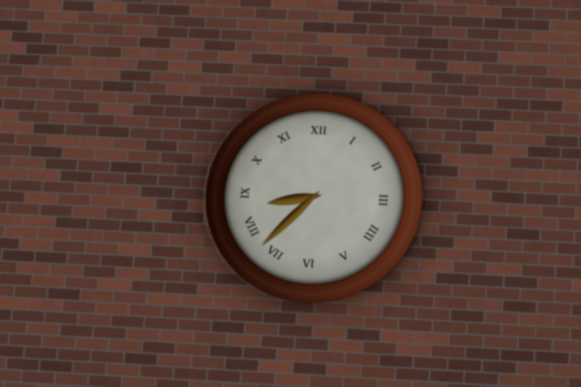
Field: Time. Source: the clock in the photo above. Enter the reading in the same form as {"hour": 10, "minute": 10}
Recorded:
{"hour": 8, "minute": 37}
